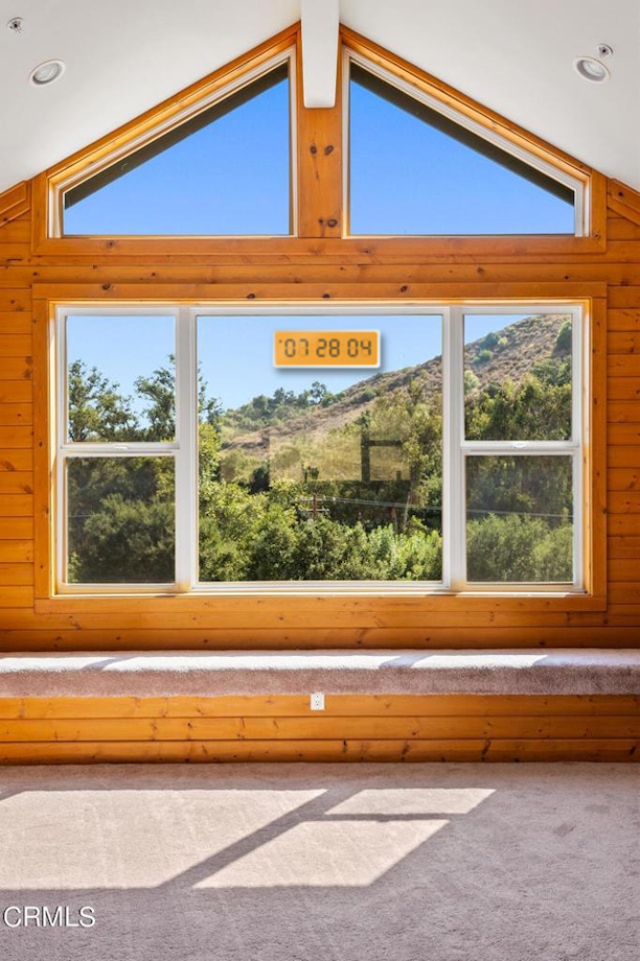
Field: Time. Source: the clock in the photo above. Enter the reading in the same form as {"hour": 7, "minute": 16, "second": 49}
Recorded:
{"hour": 7, "minute": 28, "second": 4}
